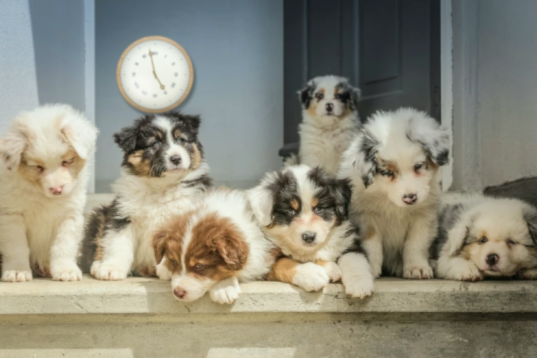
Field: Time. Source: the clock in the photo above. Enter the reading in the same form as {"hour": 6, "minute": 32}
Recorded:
{"hour": 4, "minute": 58}
